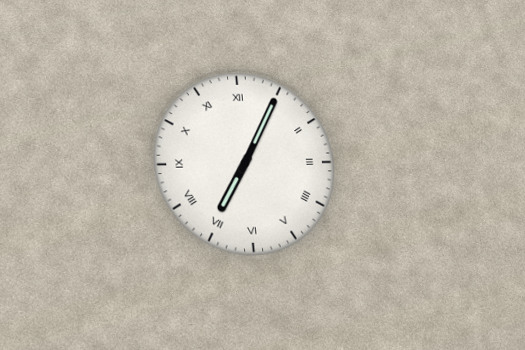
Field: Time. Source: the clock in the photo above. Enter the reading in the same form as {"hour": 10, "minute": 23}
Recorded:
{"hour": 7, "minute": 5}
